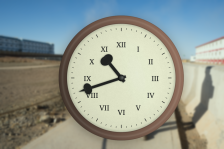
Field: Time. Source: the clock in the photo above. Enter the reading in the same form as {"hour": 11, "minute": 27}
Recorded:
{"hour": 10, "minute": 42}
